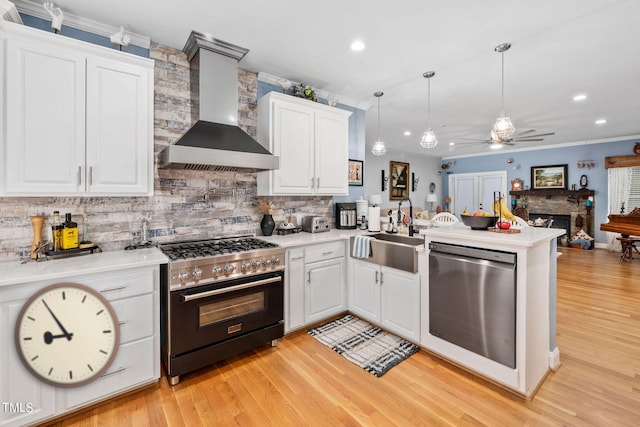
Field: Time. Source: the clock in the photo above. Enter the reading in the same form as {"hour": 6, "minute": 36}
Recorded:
{"hour": 8, "minute": 55}
